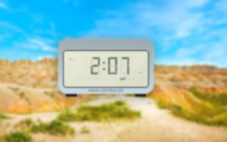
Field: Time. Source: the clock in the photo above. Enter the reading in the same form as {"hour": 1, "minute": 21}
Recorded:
{"hour": 2, "minute": 7}
